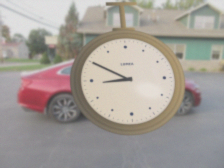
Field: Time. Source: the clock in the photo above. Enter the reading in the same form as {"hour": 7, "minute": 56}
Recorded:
{"hour": 8, "minute": 50}
